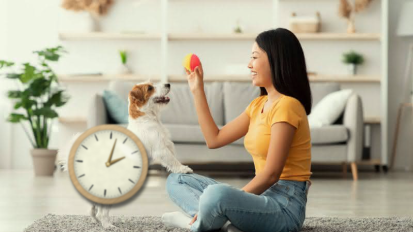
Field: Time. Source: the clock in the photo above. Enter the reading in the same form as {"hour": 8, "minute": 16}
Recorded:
{"hour": 2, "minute": 2}
